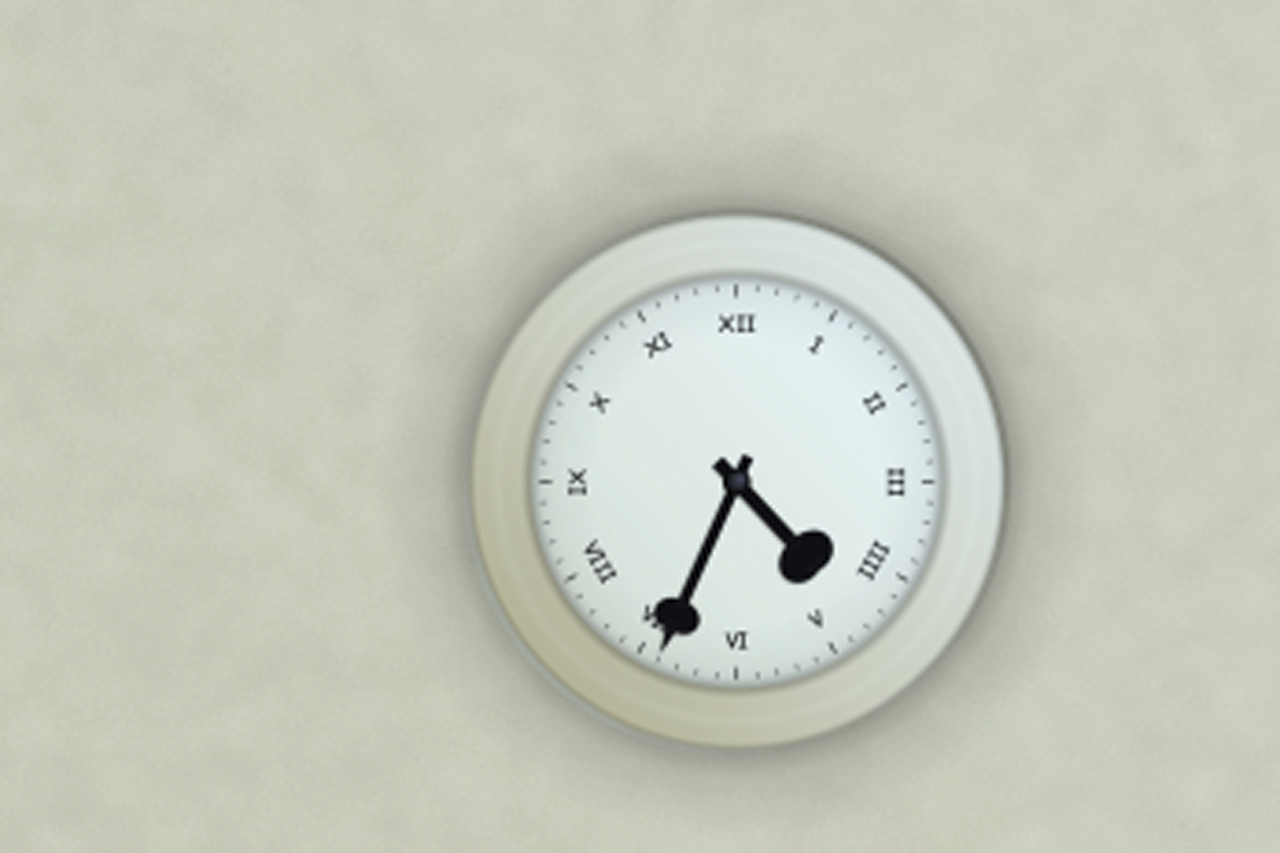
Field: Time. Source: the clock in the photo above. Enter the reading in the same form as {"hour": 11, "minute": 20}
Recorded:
{"hour": 4, "minute": 34}
